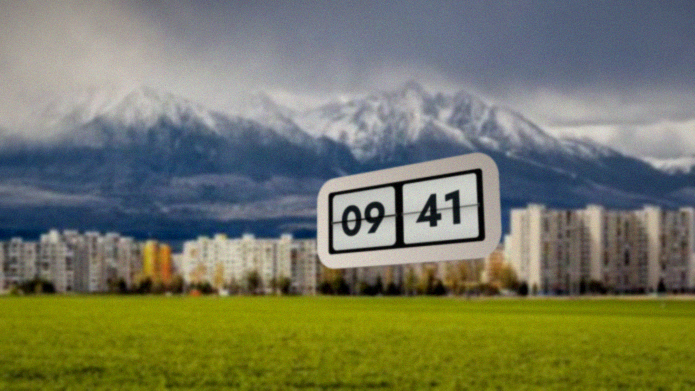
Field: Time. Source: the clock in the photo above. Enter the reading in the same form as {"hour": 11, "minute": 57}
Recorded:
{"hour": 9, "minute": 41}
